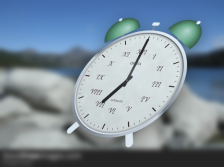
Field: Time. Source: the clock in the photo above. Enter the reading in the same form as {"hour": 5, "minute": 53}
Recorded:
{"hour": 7, "minute": 0}
